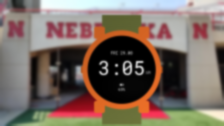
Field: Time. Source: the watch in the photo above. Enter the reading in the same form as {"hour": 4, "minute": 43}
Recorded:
{"hour": 3, "minute": 5}
